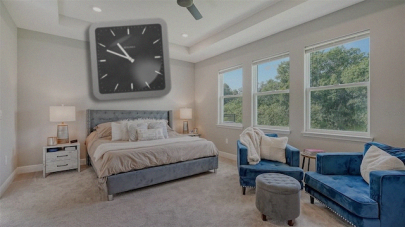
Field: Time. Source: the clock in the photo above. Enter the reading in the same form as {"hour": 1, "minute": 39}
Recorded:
{"hour": 10, "minute": 49}
